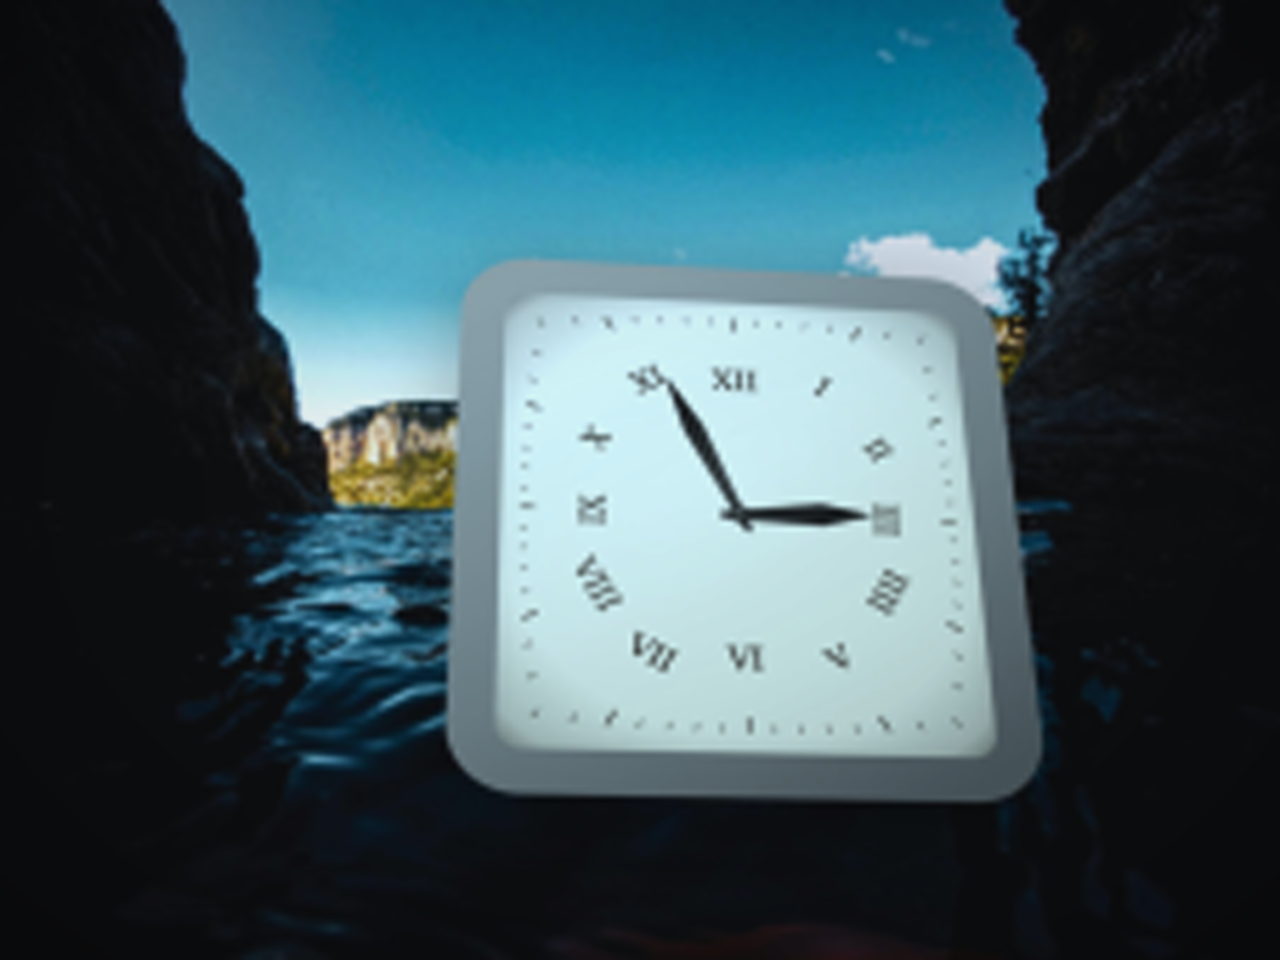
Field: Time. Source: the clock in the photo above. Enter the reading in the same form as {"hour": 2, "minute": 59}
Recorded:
{"hour": 2, "minute": 56}
